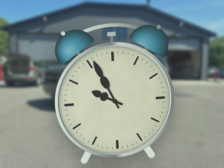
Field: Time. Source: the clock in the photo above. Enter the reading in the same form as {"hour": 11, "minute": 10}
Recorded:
{"hour": 9, "minute": 56}
